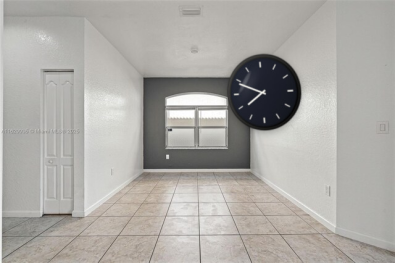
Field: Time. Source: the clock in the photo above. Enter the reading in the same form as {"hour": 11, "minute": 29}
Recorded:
{"hour": 7, "minute": 49}
